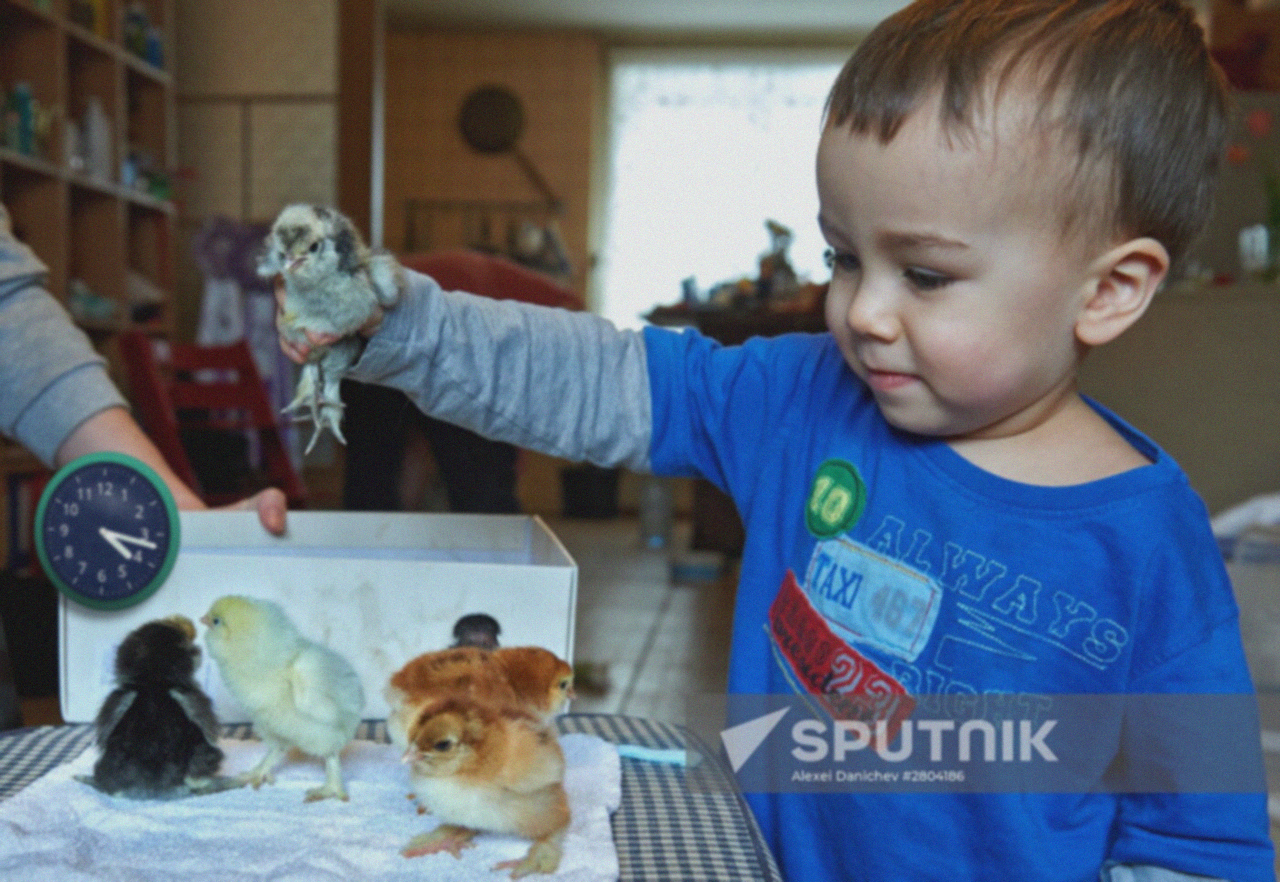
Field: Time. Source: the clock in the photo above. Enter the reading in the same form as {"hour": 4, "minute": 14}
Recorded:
{"hour": 4, "minute": 17}
